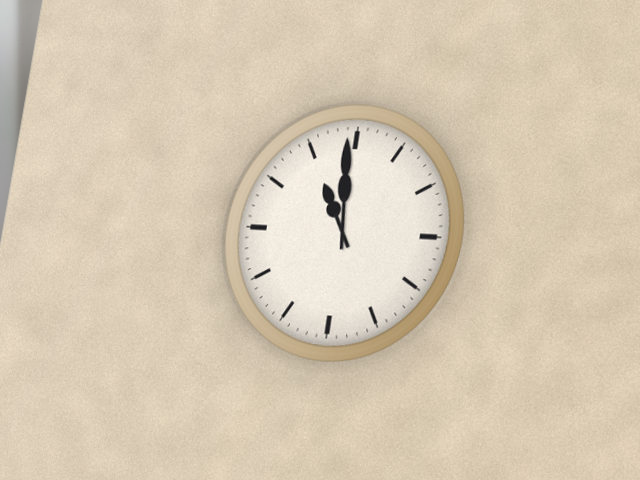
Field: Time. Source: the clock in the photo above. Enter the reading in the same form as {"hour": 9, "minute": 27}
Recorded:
{"hour": 10, "minute": 59}
